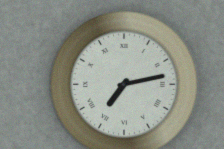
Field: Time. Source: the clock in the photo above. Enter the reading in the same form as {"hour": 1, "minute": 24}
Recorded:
{"hour": 7, "minute": 13}
